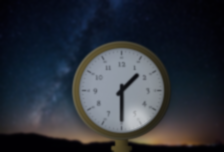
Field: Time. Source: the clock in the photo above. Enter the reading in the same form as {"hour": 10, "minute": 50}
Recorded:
{"hour": 1, "minute": 30}
